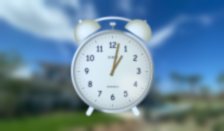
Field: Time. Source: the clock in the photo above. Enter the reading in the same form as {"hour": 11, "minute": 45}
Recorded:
{"hour": 1, "minute": 2}
